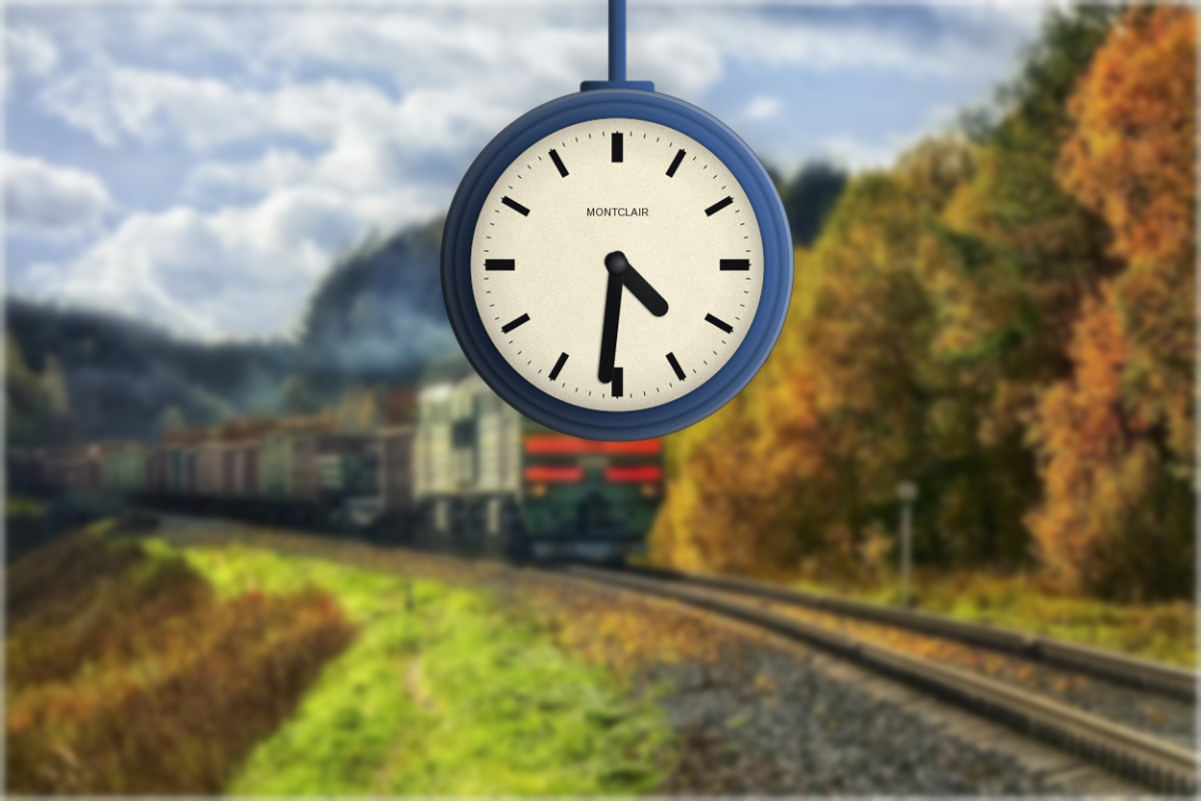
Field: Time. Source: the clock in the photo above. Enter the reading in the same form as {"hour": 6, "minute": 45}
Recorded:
{"hour": 4, "minute": 31}
